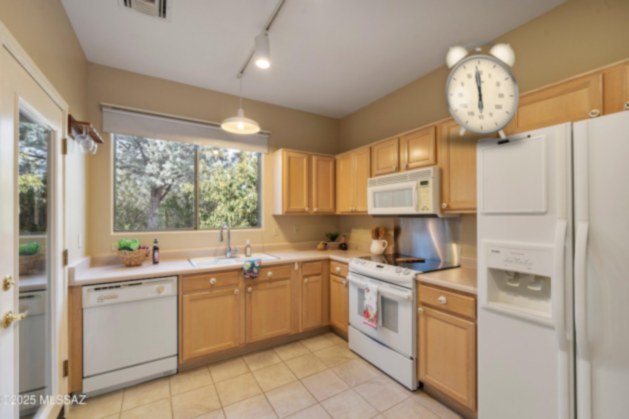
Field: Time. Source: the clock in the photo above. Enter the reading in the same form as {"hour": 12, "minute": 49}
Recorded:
{"hour": 5, "minute": 59}
